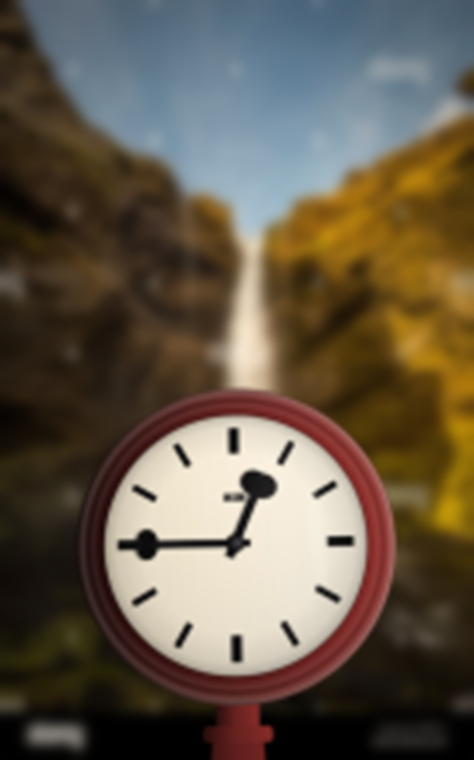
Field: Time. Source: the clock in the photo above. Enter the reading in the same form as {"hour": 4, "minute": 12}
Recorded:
{"hour": 12, "minute": 45}
